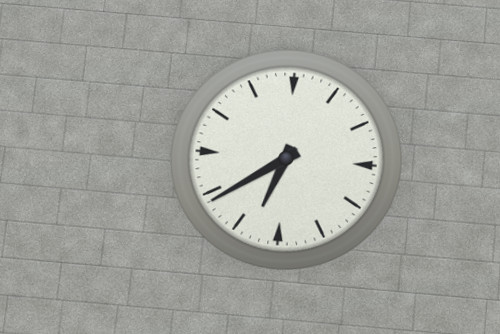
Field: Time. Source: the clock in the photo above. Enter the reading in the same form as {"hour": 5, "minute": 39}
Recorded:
{"hour": 6, "minute": 39}
